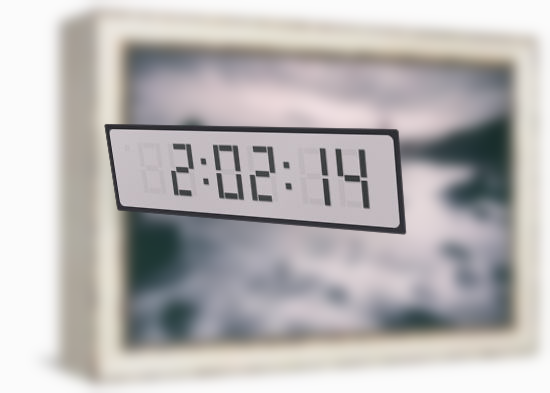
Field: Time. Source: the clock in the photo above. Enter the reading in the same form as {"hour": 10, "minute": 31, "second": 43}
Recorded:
{"hour": 2, "minute": 2, "second": 14}
